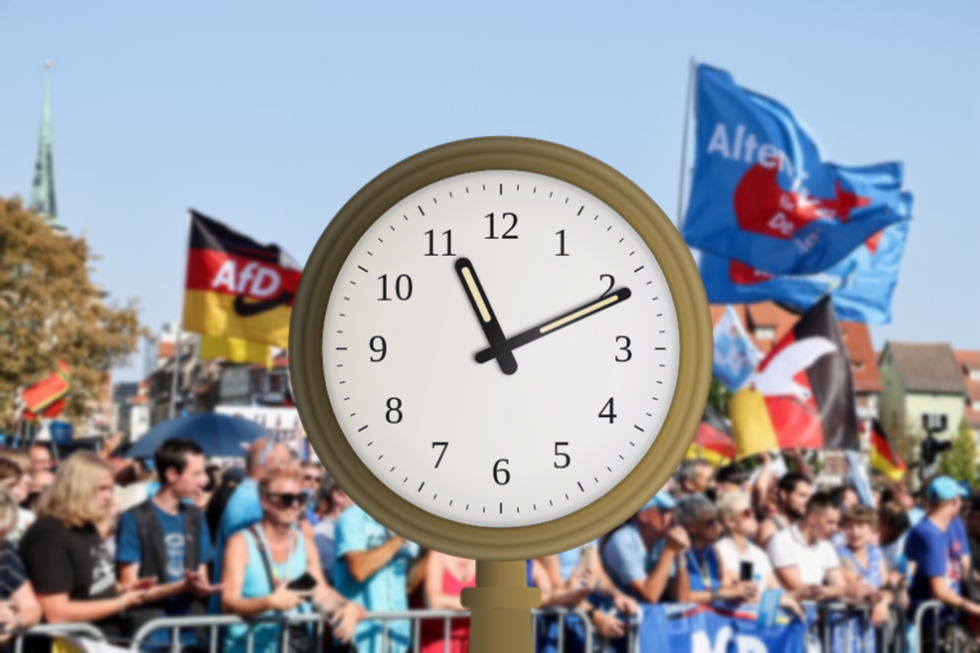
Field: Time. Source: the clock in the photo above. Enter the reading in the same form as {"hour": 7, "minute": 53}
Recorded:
{"hour": 11, "minute": 11}
